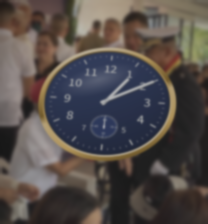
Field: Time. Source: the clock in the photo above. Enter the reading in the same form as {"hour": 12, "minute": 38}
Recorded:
{"hour": 1, "minute": 10}
